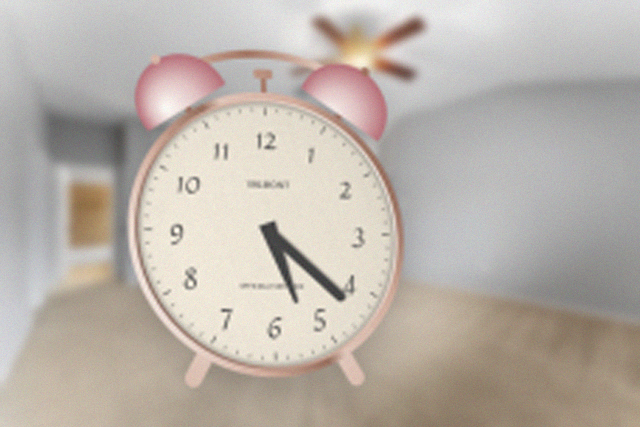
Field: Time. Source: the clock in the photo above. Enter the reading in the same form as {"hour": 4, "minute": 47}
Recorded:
{"hour": 5, "minute": 22}
